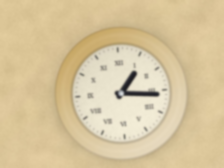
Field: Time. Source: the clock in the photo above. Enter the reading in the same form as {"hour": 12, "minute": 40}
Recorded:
{"hour": 1, "minute": 16}
